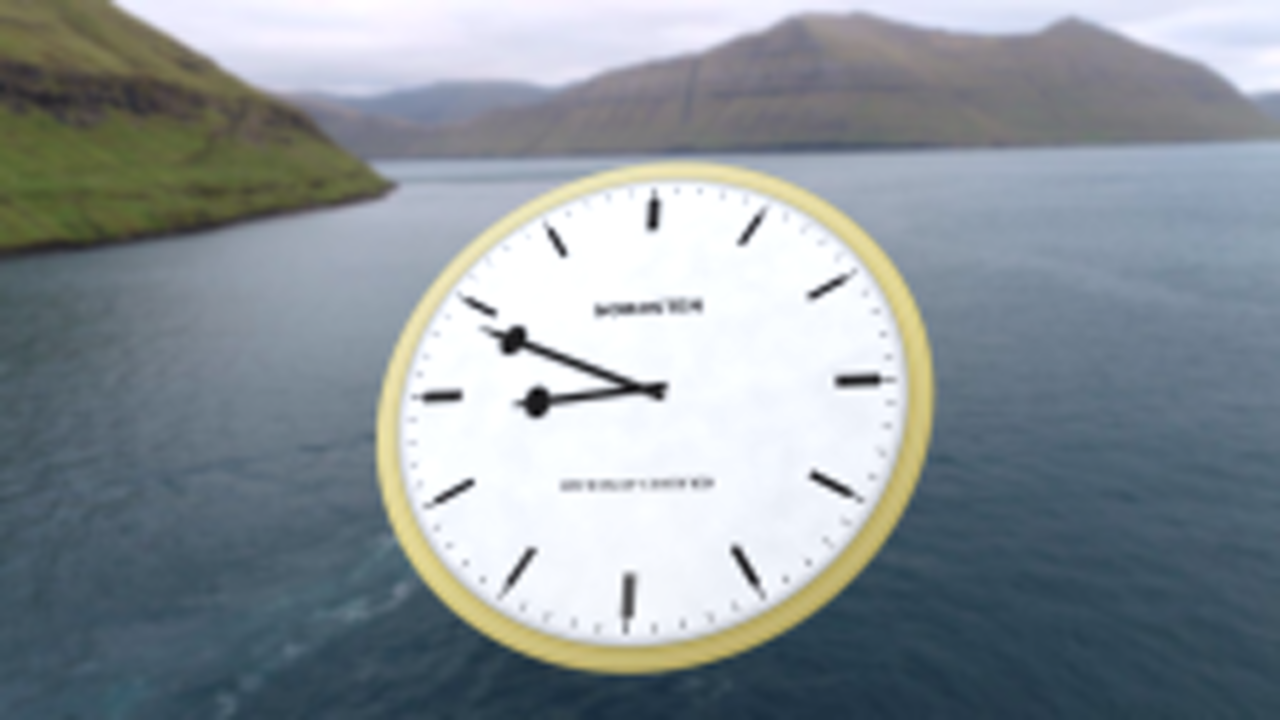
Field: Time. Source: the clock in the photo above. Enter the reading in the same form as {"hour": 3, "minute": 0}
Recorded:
{"hour": 8, "minute": 49}
